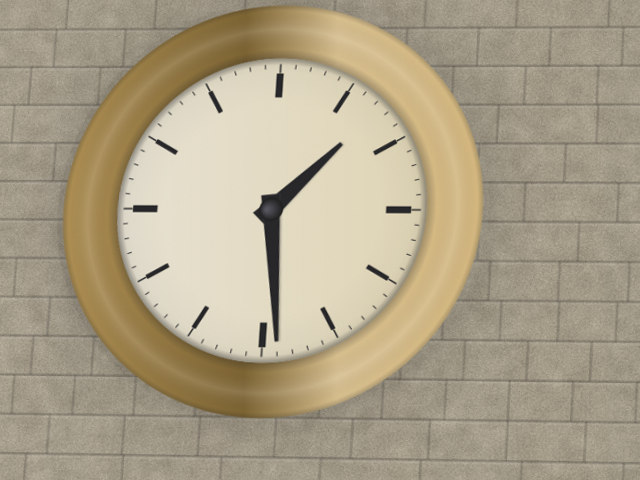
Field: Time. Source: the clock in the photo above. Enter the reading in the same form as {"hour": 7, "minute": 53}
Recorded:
{"hour": 1, "minute": 29}
